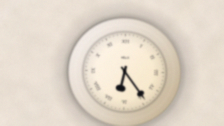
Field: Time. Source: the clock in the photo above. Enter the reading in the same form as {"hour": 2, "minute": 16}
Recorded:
{"hour": 6, "minute": 24}
